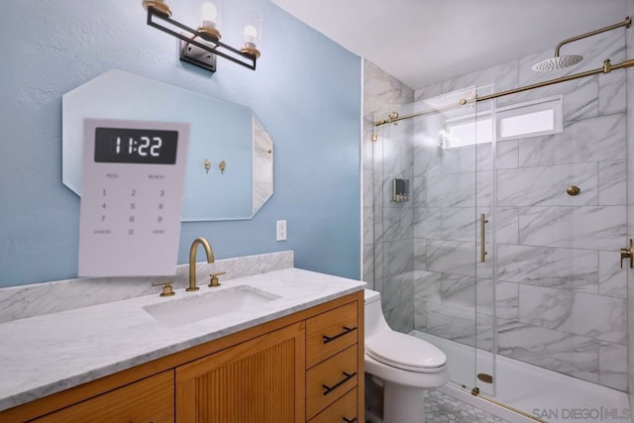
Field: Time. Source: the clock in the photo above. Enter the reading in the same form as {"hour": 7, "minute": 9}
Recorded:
{"hour": 11, "minute": 22}
